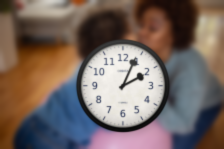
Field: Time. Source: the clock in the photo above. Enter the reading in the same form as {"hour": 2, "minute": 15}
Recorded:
{"hour": 2, "minute": 4}
